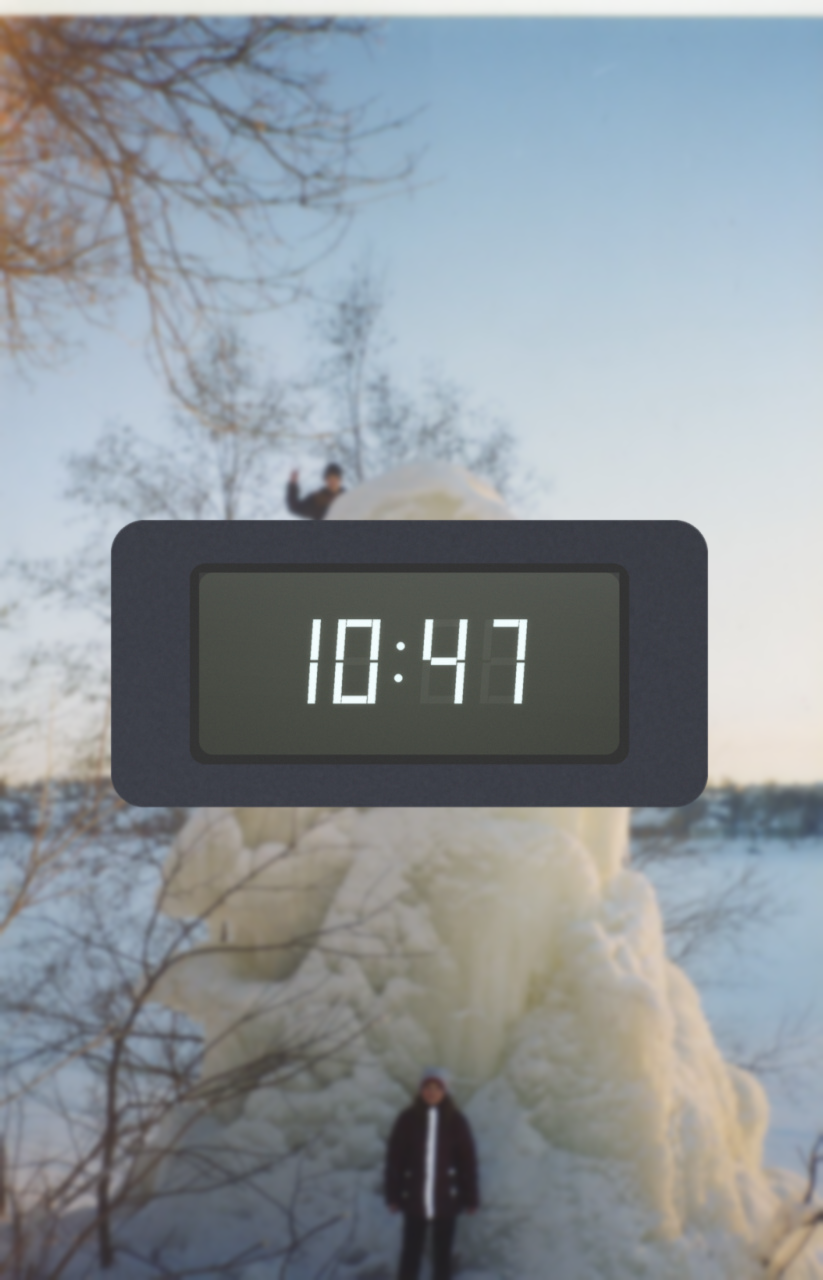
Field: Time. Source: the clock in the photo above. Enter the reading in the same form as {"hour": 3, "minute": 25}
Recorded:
{"hour": 10, "minute": 47}
